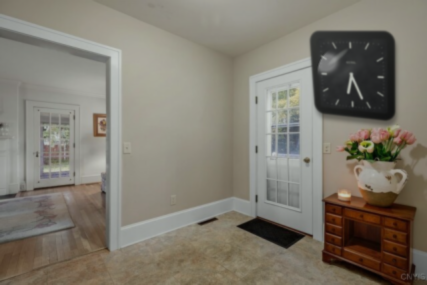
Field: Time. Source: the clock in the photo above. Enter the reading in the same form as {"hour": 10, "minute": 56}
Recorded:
{"hour": 6, "minute": 26}
